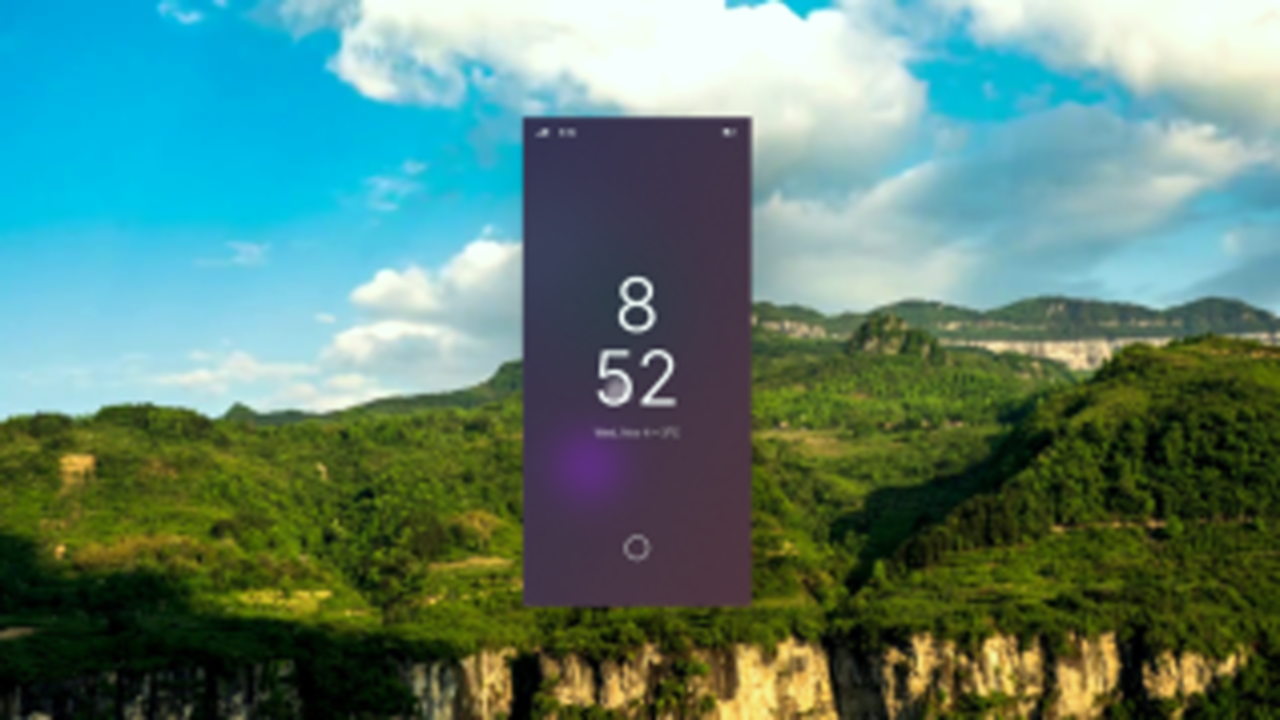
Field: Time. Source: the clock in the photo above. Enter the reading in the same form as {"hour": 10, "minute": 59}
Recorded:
{"hour": 8, "minute": 52}
